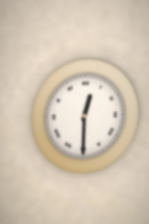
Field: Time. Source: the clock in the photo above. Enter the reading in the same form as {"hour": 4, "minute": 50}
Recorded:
{"hour": 12, "minute": 30}
